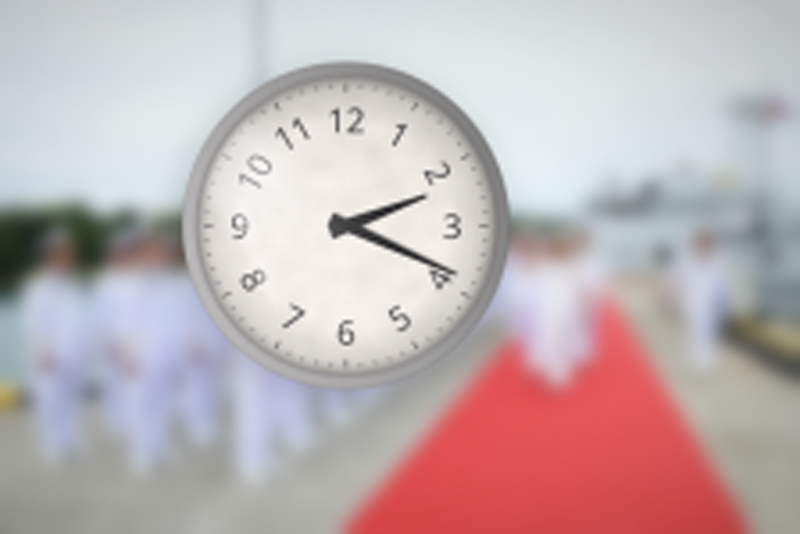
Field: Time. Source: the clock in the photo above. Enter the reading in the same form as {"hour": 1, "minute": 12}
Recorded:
{"hour": 2, "minute": 19}
